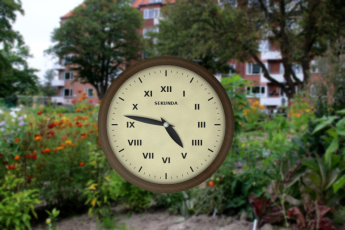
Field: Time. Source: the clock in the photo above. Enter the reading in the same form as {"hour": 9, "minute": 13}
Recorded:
{"hour": 4, "minute": 47}
